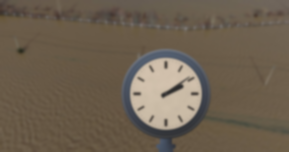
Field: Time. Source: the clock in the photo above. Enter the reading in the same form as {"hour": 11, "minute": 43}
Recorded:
{"hour": 2, "minute": 9}
